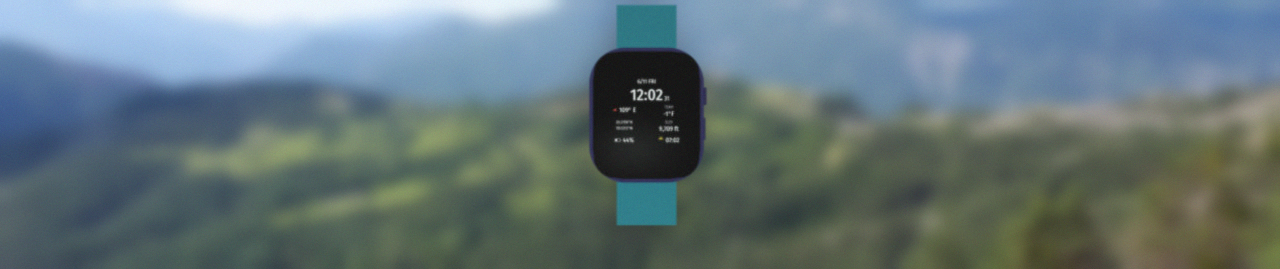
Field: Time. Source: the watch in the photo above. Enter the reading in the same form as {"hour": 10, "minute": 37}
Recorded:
{"hour": 12, "minute": 2}
